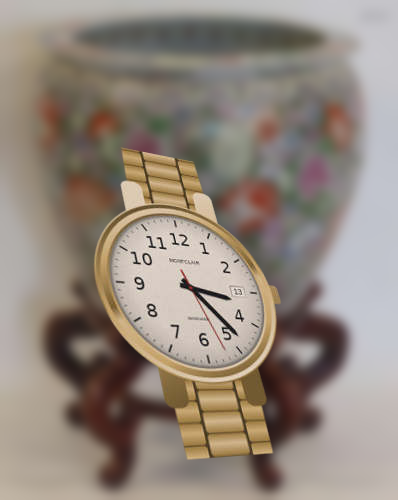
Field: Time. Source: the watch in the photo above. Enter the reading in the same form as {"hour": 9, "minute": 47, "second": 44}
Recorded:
{"hour": 3, "minute": 23, "second": 27}
